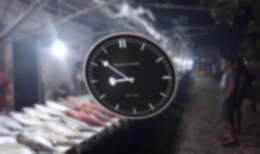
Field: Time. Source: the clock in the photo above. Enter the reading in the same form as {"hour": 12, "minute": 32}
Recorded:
{"hour": 8, "minute": 52}
